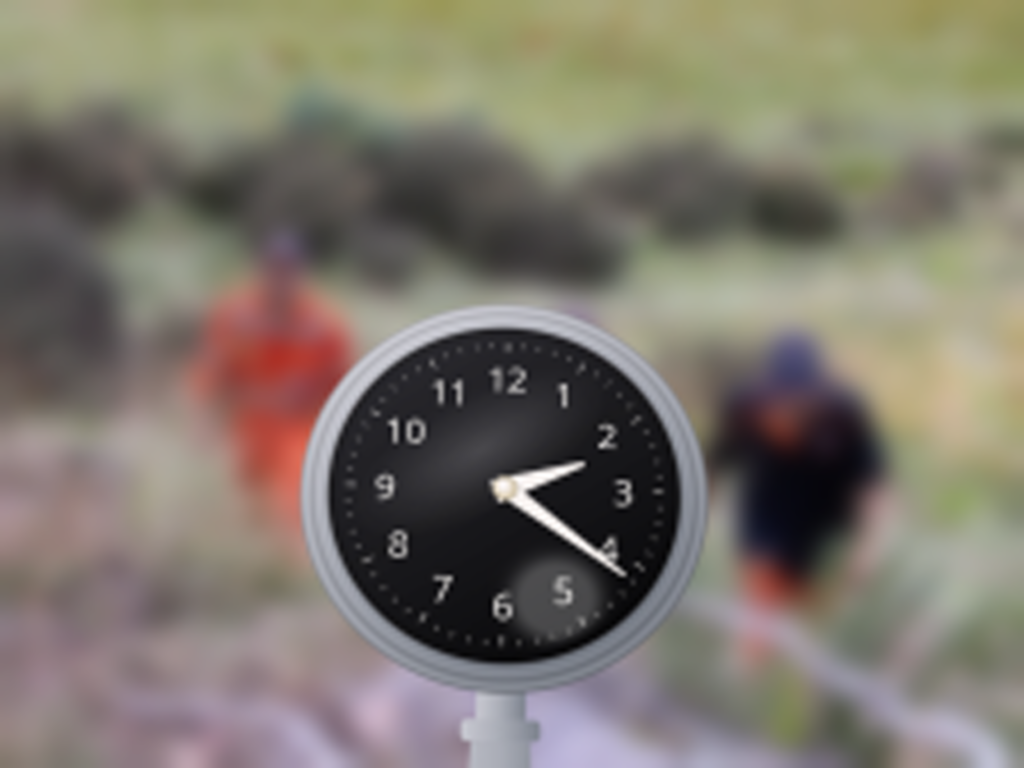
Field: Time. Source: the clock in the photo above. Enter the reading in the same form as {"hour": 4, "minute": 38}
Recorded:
{"hour": 2, "minute": 21}
